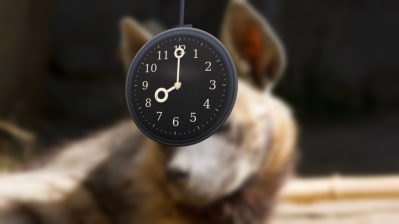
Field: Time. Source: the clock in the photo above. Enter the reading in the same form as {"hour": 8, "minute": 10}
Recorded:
{"hour": 8, "minute": 0}
